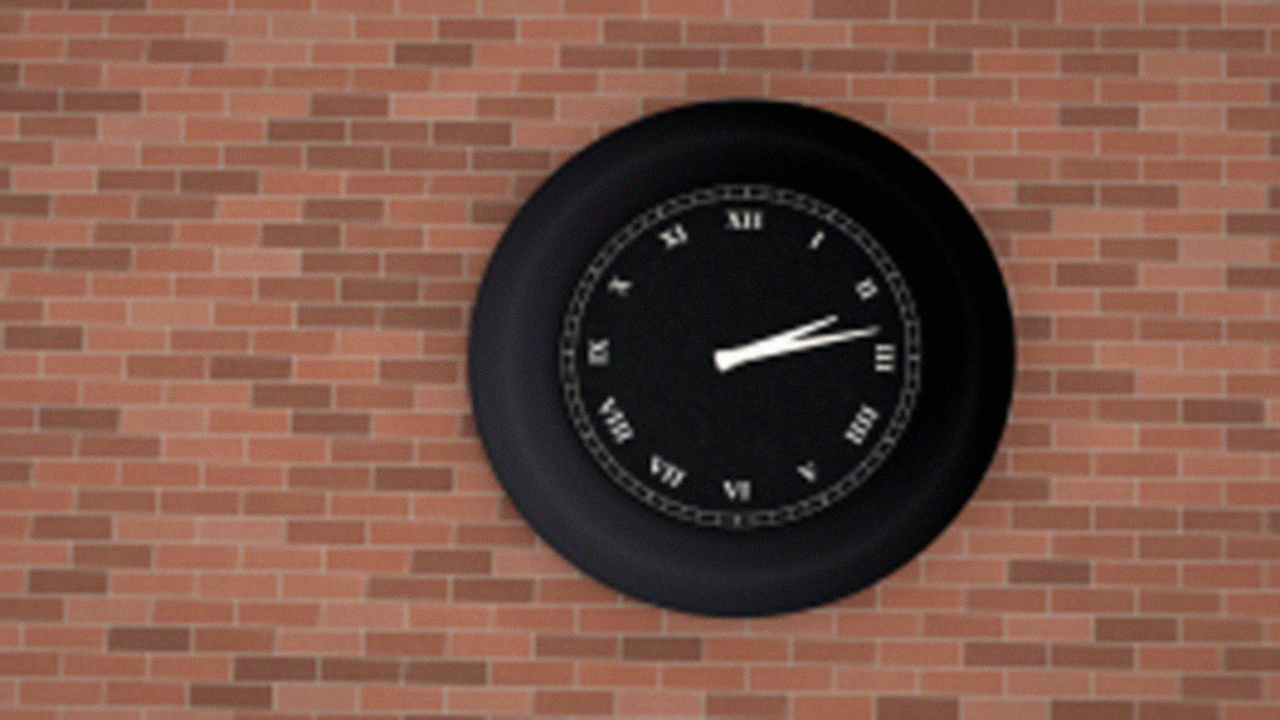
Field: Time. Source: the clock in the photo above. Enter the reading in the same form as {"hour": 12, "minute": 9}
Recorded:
{"hour": 2, "minute": 13}
